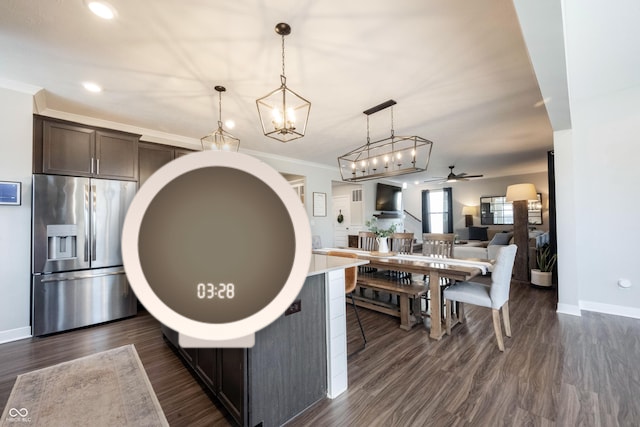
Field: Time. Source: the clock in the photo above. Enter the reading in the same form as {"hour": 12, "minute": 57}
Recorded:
{"hour": 3, "minute": 28}
